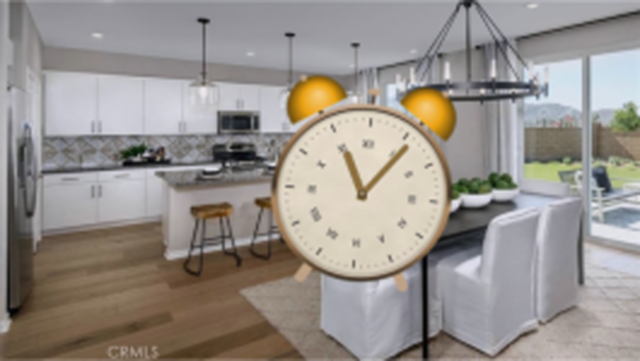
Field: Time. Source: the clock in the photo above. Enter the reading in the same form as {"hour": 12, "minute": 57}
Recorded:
{"hour": 11, "minute": 6}
